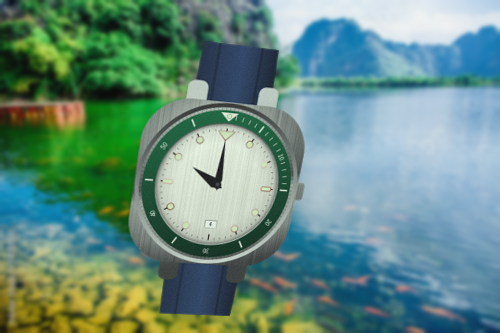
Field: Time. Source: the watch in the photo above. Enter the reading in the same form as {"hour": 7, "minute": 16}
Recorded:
{"hour": 10, "minute": 0}
